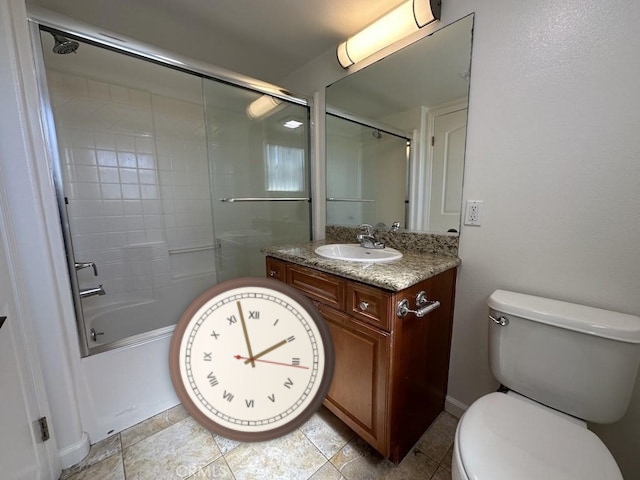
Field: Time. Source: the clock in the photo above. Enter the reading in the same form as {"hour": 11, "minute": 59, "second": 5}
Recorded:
{"hour": 1, "minute": 57, "second": 16}
